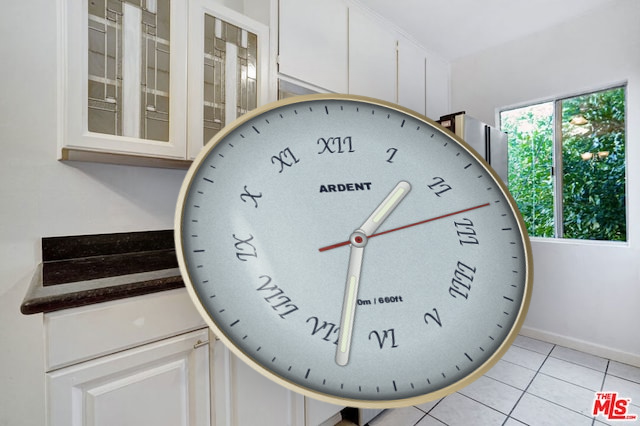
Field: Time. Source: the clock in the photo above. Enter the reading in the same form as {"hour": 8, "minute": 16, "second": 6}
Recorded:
{"hour": 1, "minute": 33, "second": 13}
